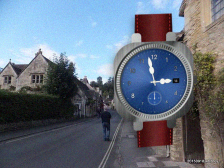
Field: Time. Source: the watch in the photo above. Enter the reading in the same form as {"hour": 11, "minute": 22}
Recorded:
{"hour": 2, "minute": 58}
